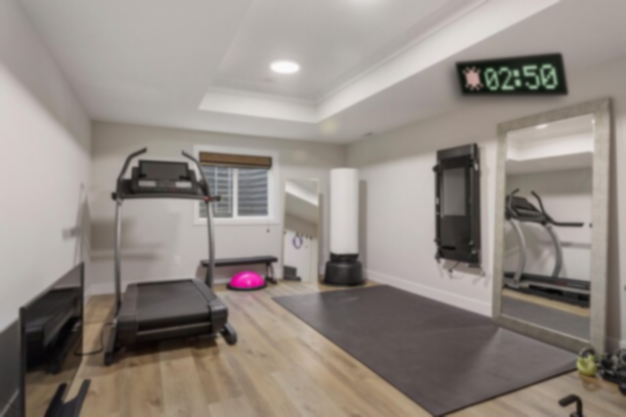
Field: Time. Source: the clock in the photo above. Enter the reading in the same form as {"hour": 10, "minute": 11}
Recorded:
{"hour": 2, "minute": 50}
